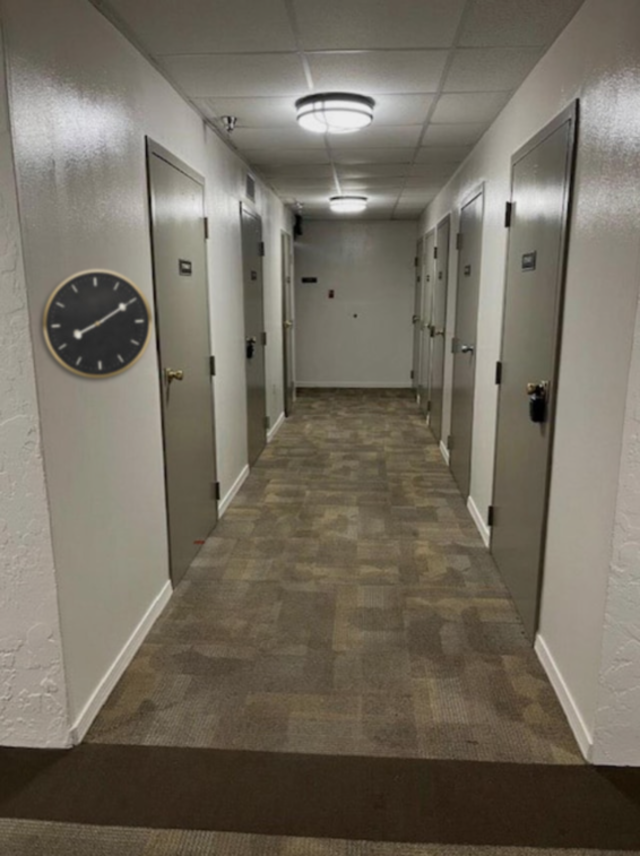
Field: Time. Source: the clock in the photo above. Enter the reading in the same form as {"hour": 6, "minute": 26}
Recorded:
{"hour": 8, "minute": 10}
